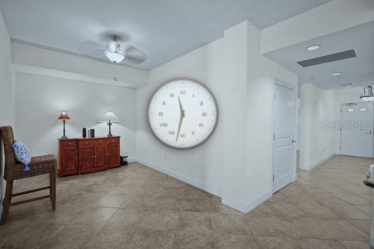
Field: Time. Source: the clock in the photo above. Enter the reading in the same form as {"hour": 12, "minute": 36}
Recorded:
{"hour": 11, "minute": 32}
